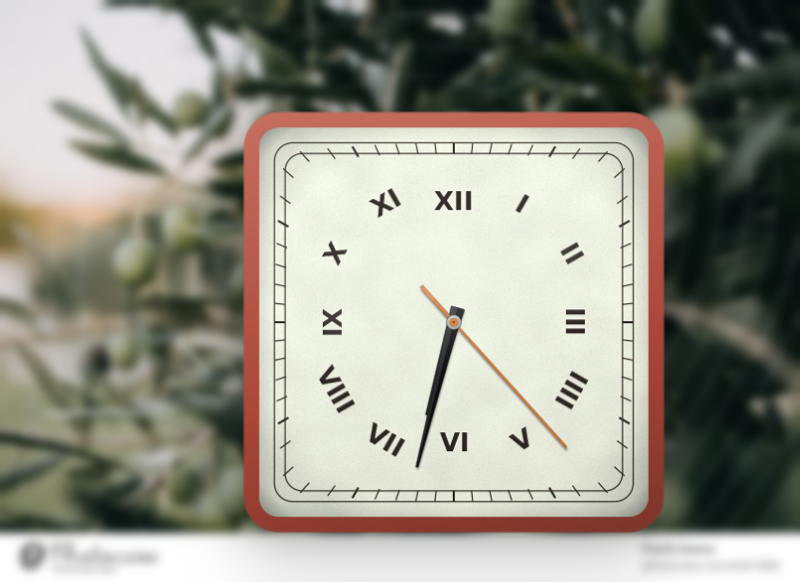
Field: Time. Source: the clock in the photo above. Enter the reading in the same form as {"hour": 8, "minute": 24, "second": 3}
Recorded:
{"hour": 6, "minute": 32, "second": 23}
